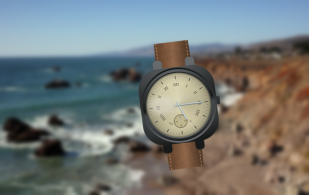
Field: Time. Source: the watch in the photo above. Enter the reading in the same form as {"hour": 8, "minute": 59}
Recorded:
{"hour": 5, "minute": 15}
